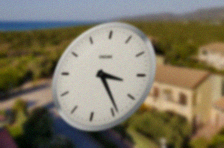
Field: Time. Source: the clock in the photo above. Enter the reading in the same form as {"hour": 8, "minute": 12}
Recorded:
{"hour": 3, "minute": 24}
